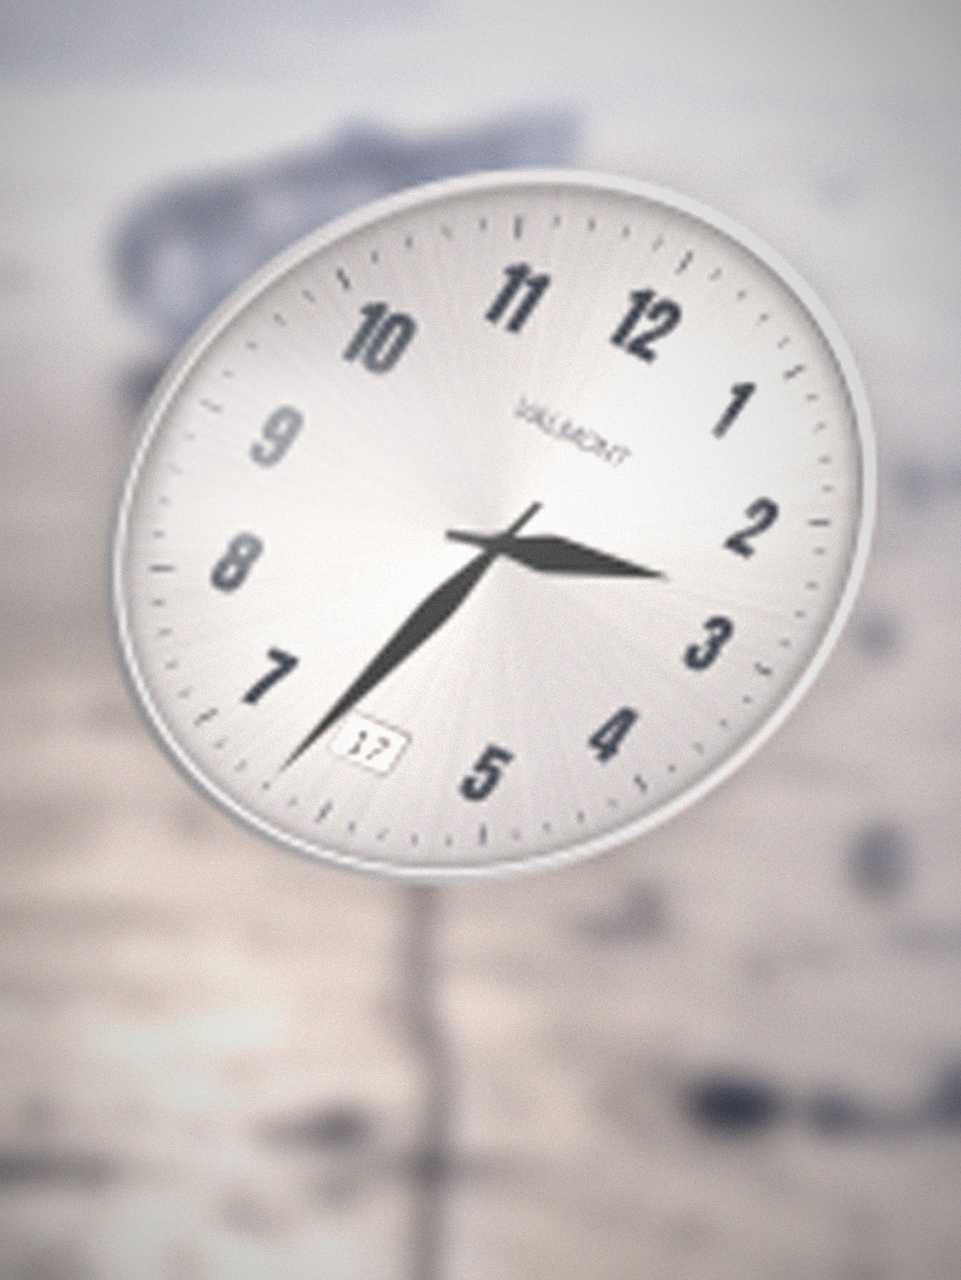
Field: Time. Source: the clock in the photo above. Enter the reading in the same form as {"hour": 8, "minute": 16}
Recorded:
{"hour": 2, "minute": 32}
